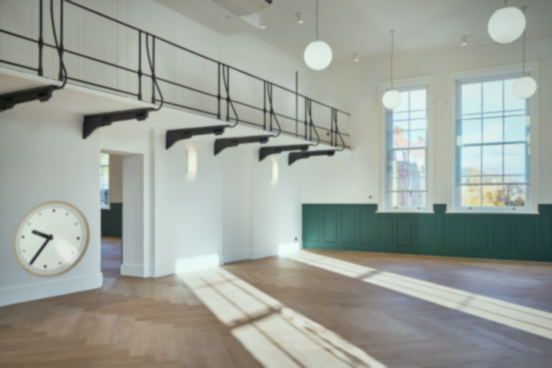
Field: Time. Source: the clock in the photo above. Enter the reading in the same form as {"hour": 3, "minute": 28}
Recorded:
{"hour": 9, "minute": 35}
